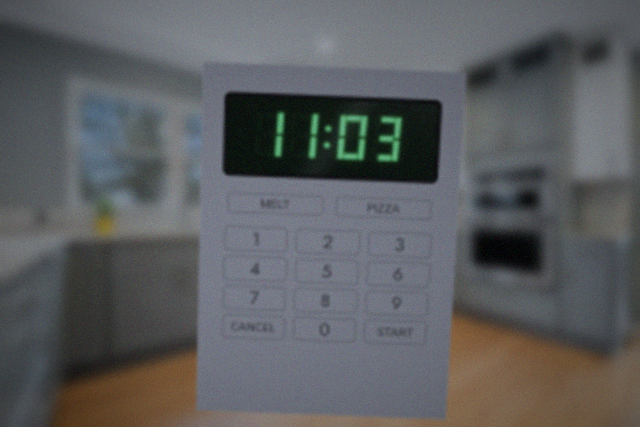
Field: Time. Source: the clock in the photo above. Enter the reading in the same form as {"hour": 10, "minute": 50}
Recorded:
{"hour": 11, "minute": 3}
